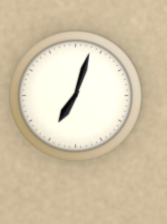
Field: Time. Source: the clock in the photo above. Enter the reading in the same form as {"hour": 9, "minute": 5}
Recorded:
{"hour": 7, "minute": 3}
